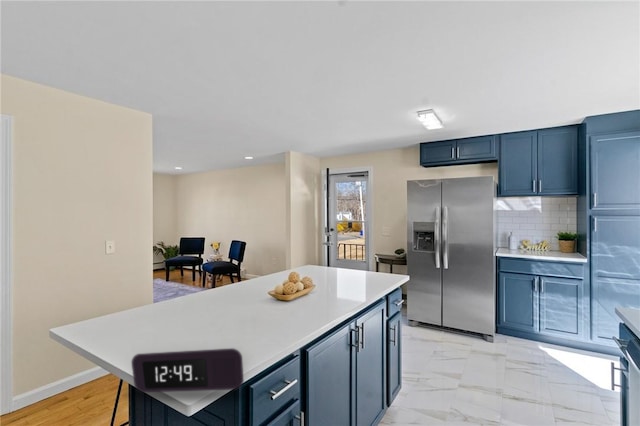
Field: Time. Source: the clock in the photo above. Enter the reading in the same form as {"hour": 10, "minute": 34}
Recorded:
{"hour": 12, "minute": 49}
